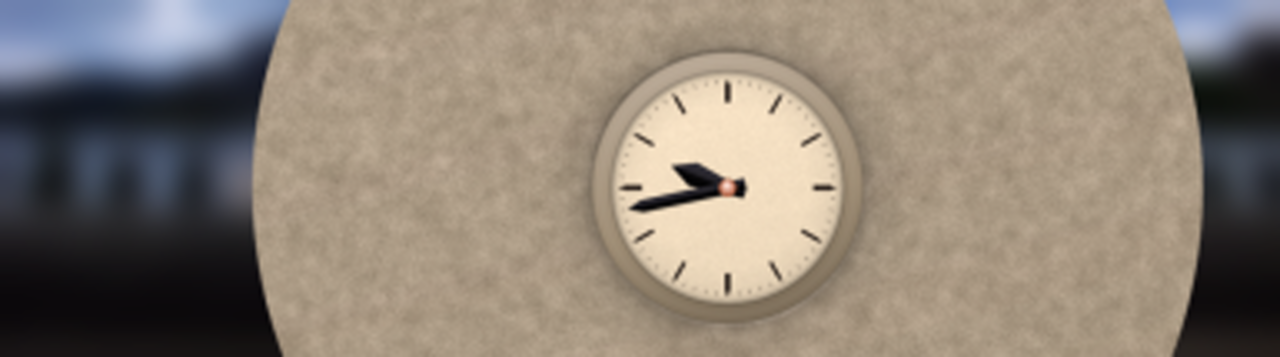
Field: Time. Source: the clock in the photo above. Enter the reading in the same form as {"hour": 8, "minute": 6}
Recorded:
{"hour": 9, "minute": 43}
